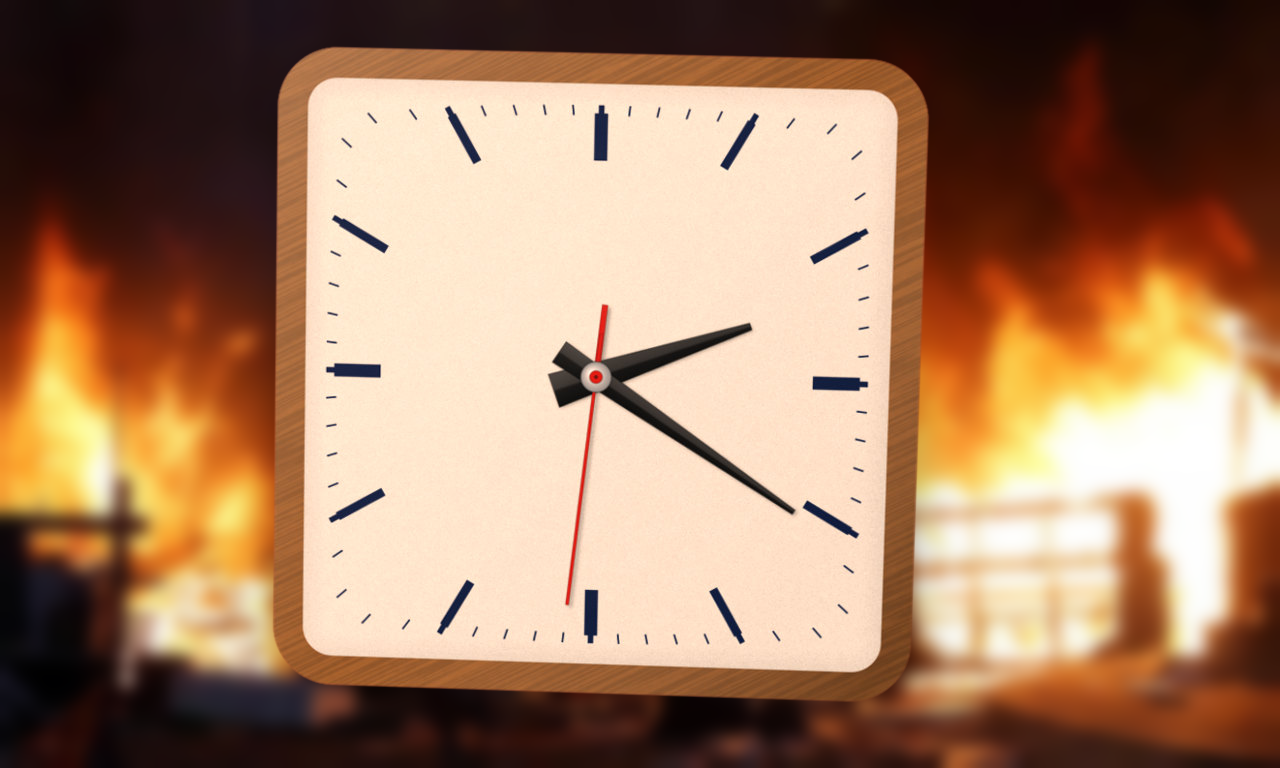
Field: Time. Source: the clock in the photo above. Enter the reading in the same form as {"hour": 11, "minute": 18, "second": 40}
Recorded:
{"hour": 2, "minute": 20, "second": 31}
